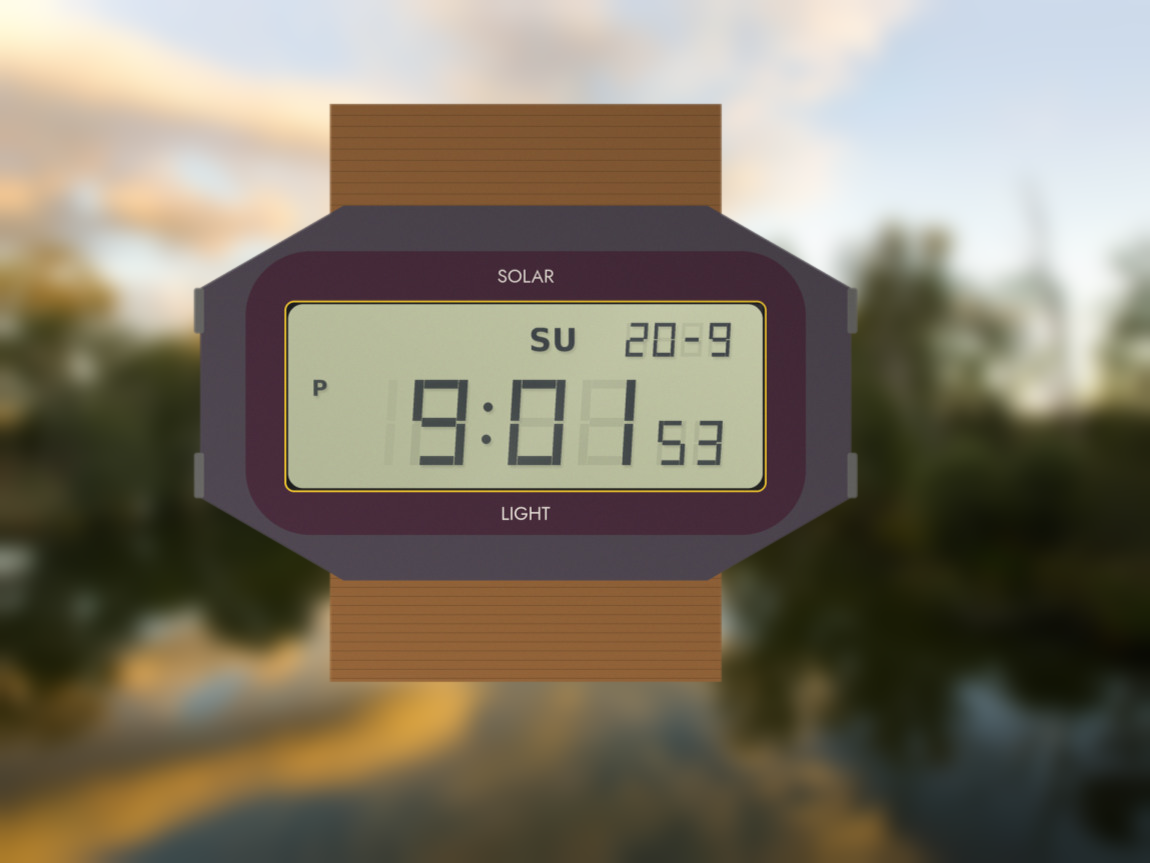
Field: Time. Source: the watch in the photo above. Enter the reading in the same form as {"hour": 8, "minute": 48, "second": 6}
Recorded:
{"hour": 9, "minute": 1, "second": 53}
